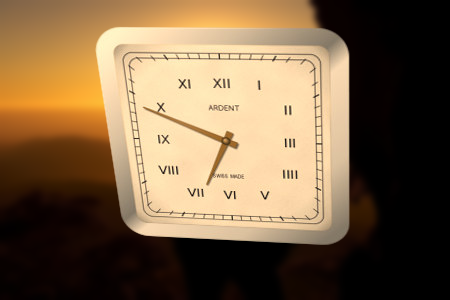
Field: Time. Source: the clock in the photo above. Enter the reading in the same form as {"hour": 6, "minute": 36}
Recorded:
{"hour": 6, "minute": 49}
